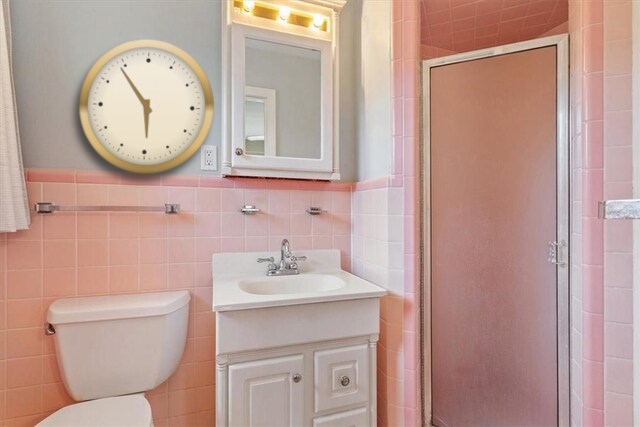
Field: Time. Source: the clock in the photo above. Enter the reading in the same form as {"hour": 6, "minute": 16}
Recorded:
{"hour": 5, "minute": 54}
